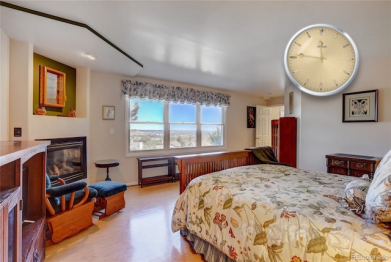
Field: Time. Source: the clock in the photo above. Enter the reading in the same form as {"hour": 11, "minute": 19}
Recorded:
{"hour": 11, "minute": 46}
